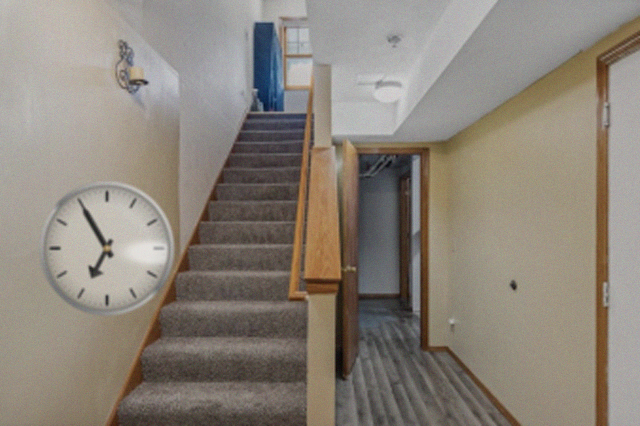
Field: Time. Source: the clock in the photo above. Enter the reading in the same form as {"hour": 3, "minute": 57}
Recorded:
{"hour": 6, "minute": 55}
